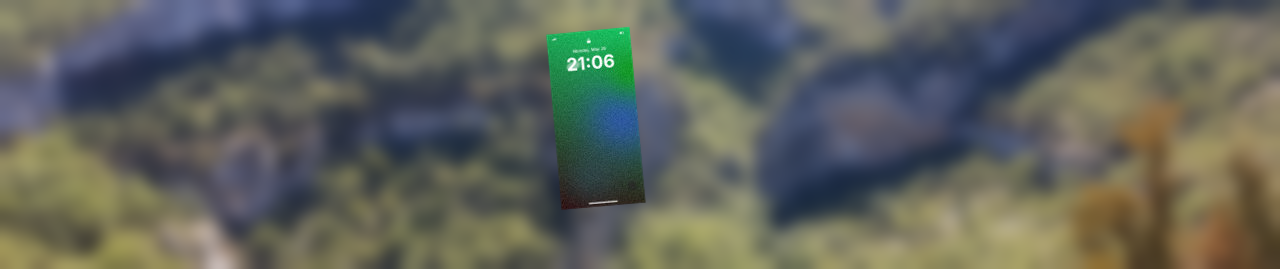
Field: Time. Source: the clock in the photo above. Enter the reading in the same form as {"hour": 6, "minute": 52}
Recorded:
{"hour": 21, "minute": 6}
